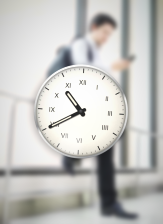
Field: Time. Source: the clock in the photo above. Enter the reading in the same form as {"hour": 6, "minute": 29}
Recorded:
{"hour": 10, "minute": 40}
